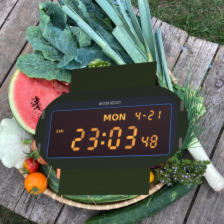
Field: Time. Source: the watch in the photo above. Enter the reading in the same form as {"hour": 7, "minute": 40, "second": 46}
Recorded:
{"hour": 23, "minute": 3, "second": 48}
